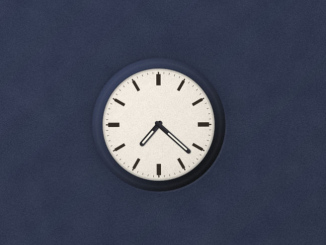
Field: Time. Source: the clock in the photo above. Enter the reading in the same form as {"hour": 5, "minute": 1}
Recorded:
{"hour": 7, "minute": 22}
